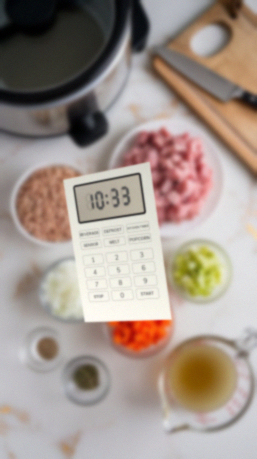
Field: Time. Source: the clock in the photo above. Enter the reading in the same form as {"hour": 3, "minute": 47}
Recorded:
{"hour": 10, "minute": 33}
